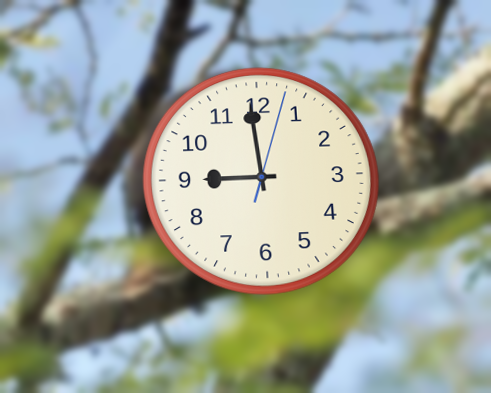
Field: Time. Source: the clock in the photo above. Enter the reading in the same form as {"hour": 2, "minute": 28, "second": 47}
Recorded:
{"hour": 8, "minute": 59, "second": 3}
